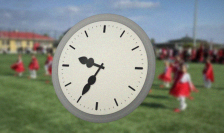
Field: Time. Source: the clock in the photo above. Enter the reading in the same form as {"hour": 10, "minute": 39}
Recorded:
{"hour": 9, "minute": 35}
